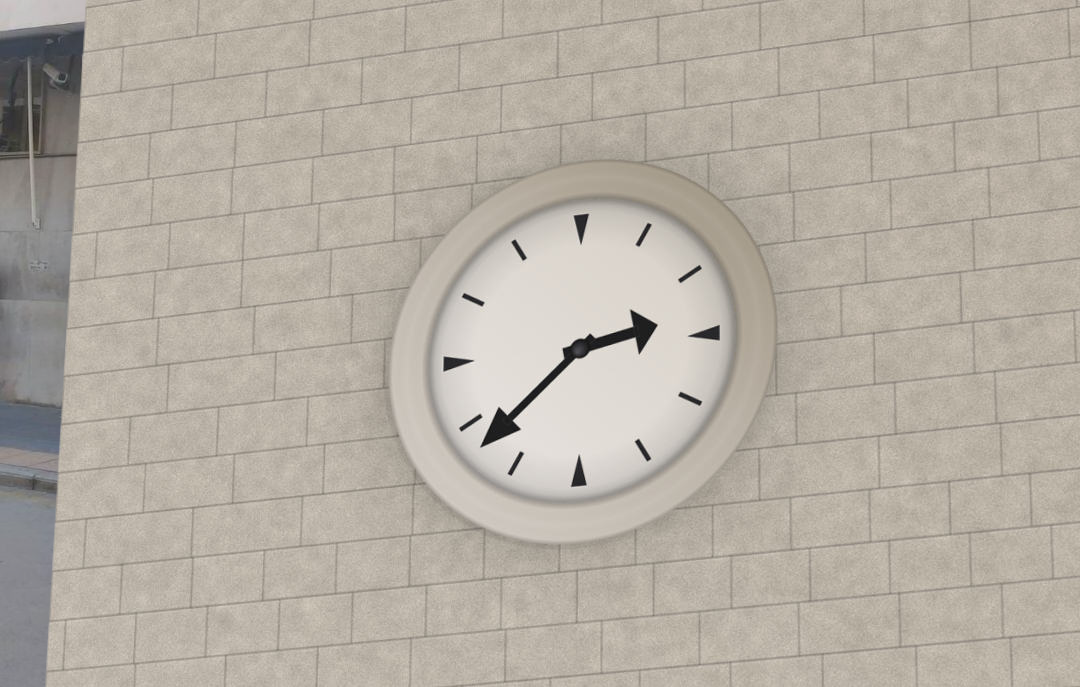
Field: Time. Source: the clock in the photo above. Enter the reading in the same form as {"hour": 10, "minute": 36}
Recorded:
{"hour": 2, "minute": 38}
